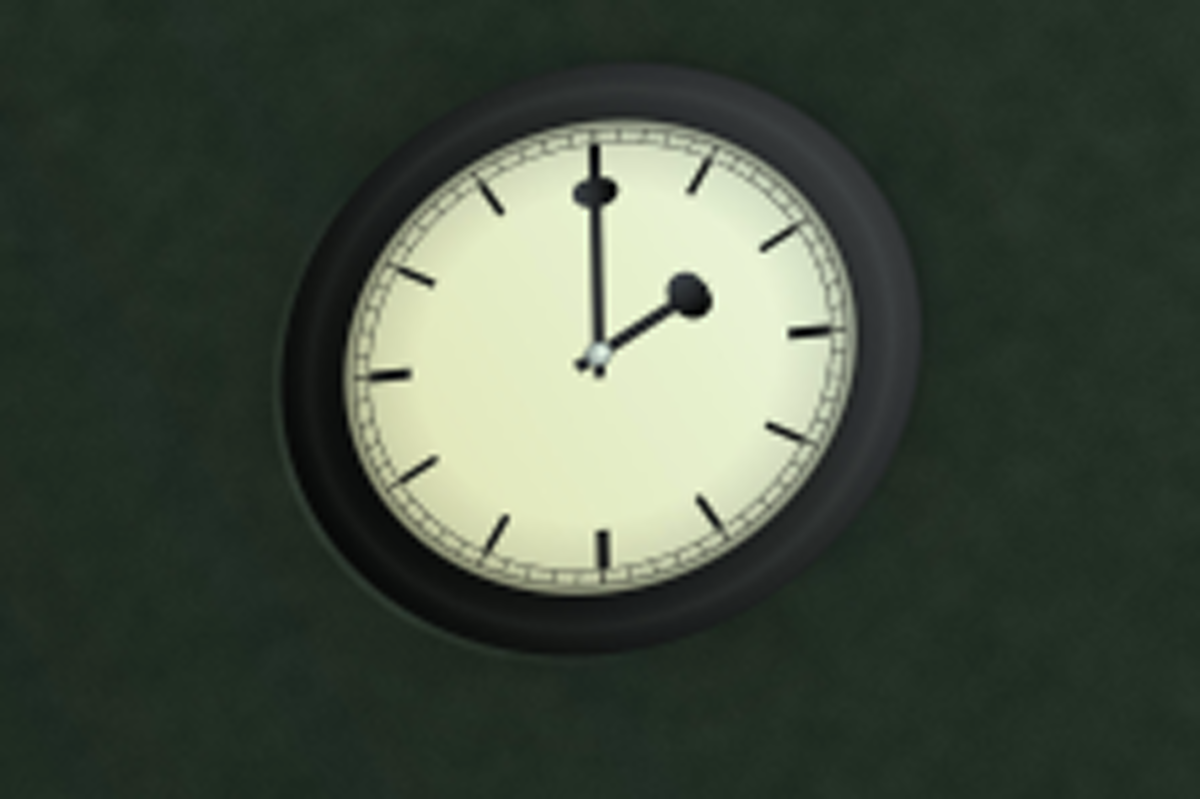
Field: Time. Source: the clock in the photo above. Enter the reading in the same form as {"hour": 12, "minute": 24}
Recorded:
{"hour": 2, "minute": 0}
